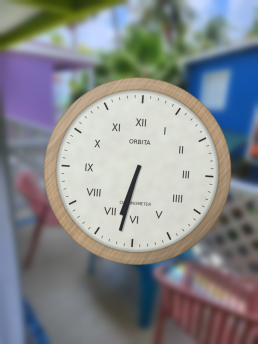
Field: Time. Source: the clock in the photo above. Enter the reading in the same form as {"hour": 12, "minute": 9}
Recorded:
{"hour": 6, "minute": 32}
